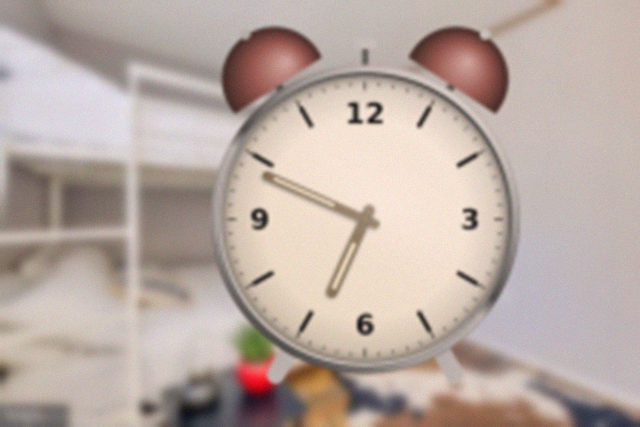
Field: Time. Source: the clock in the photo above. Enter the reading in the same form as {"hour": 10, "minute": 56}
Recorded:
{"hour": 6, "minute": 49}
